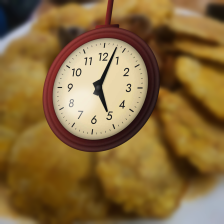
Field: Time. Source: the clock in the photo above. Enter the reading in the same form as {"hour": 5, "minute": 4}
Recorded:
{"hour": 5, "minute": 3}
